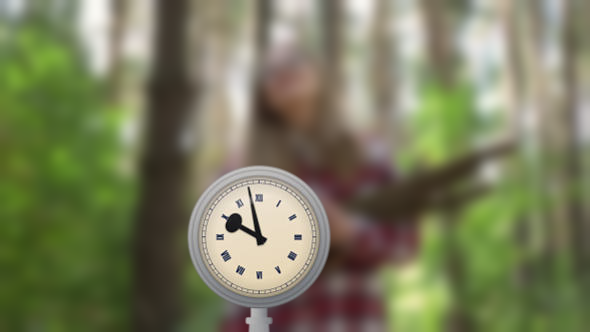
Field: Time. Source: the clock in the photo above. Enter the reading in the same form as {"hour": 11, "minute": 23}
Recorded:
{"hour": 9, "minute": 58}
